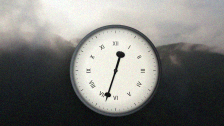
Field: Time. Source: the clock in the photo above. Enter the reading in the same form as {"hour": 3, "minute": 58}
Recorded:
{"hour": 12, "minute": 33}
